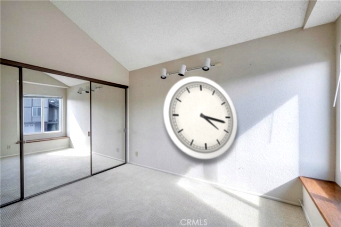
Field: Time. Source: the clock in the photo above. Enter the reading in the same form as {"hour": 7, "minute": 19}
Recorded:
{"hour": 4, "minute": 17}
